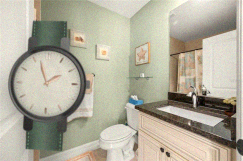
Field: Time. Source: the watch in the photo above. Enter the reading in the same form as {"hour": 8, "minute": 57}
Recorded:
{"hour": 1, "minute": 57}
